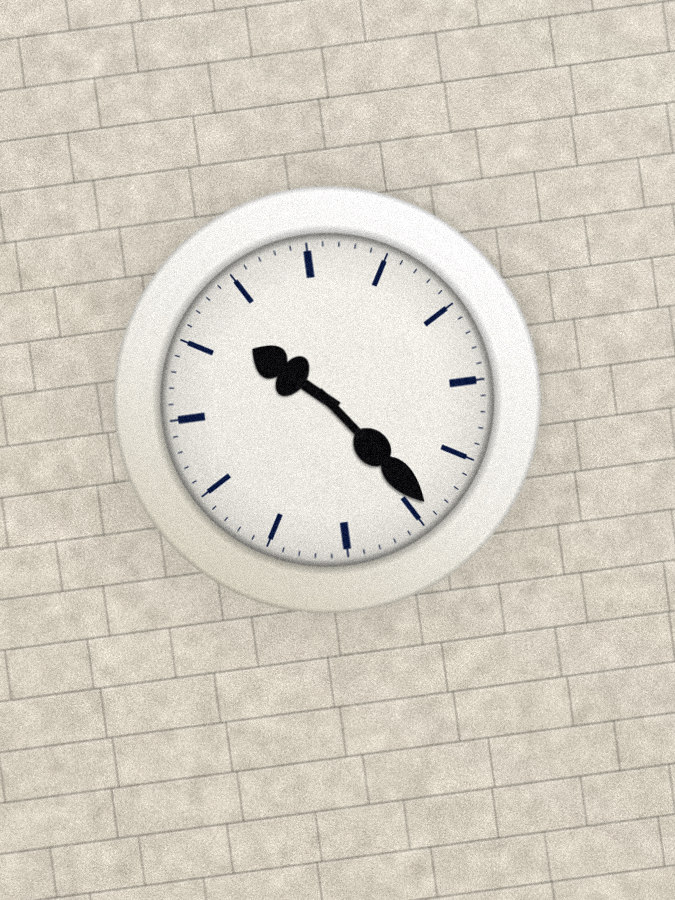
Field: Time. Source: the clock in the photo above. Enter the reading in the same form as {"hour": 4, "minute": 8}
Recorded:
{"hour": 10, "minute": 24}
